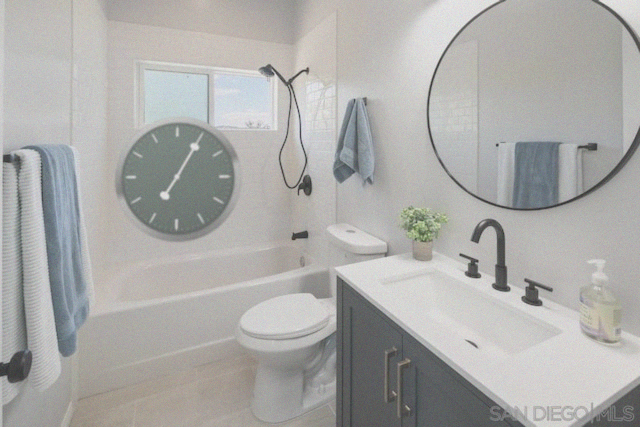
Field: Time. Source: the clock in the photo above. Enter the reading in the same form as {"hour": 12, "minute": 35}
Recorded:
{"hour": 7, "minute": 5}
